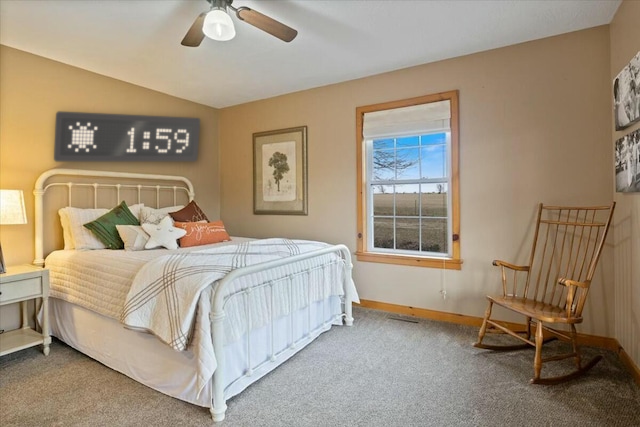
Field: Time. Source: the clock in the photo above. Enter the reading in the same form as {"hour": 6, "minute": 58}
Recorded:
{"hour": 1, "minute": 59}
